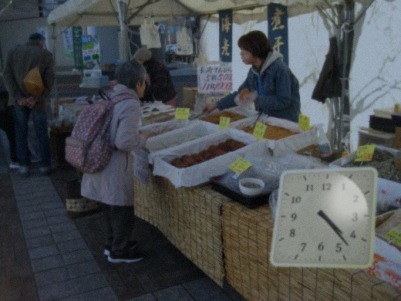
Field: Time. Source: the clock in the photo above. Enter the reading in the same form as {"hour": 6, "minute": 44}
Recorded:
{"hour": 4, "minute": 23}
